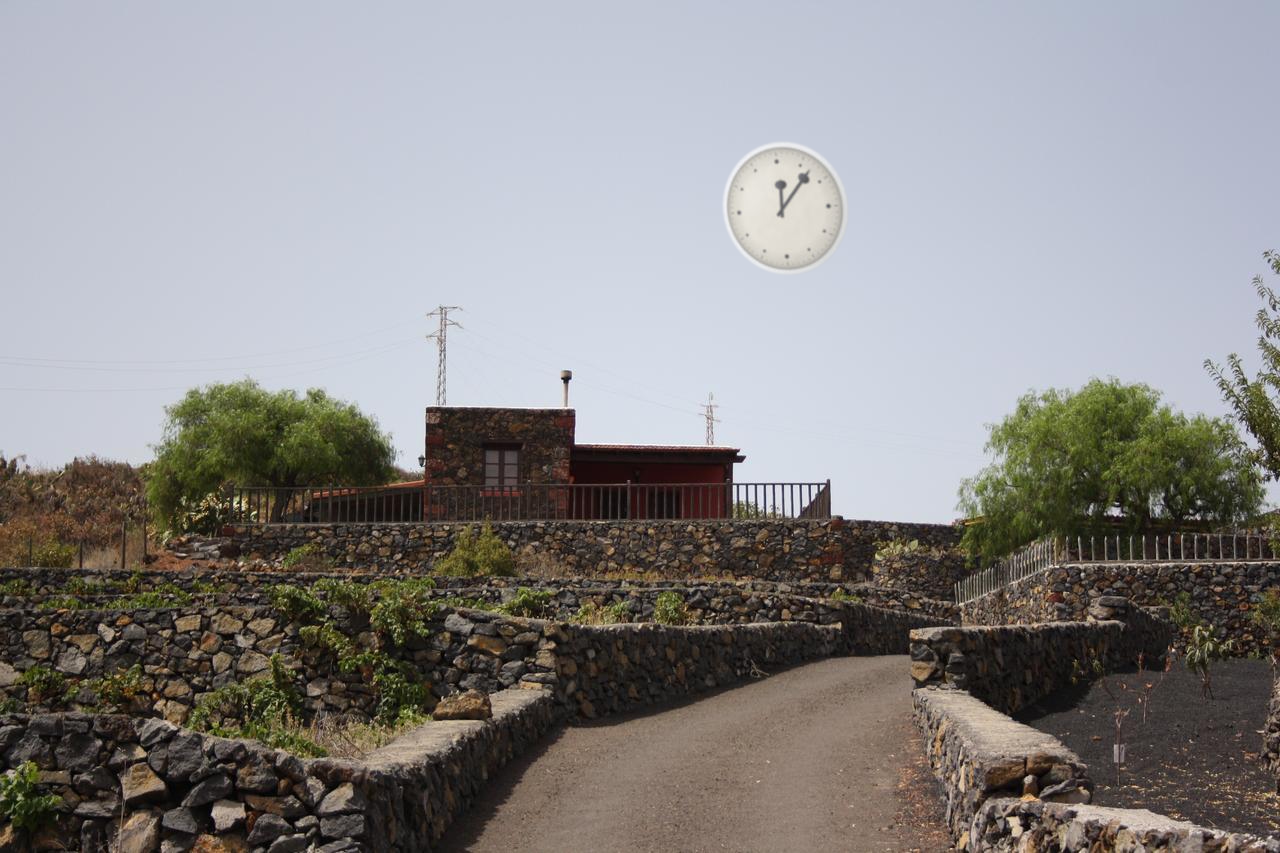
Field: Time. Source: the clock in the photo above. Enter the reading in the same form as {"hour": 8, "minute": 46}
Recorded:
{"hour": 12, "minute": 7}
